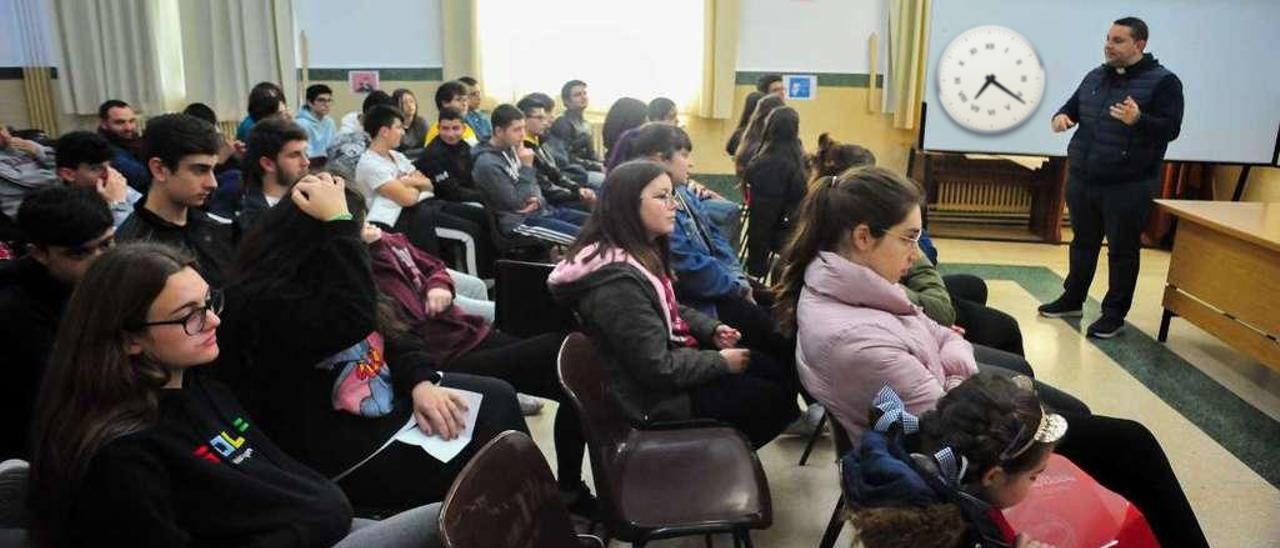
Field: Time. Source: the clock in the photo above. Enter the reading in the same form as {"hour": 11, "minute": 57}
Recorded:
{"hour": 7, "minute": 21}
